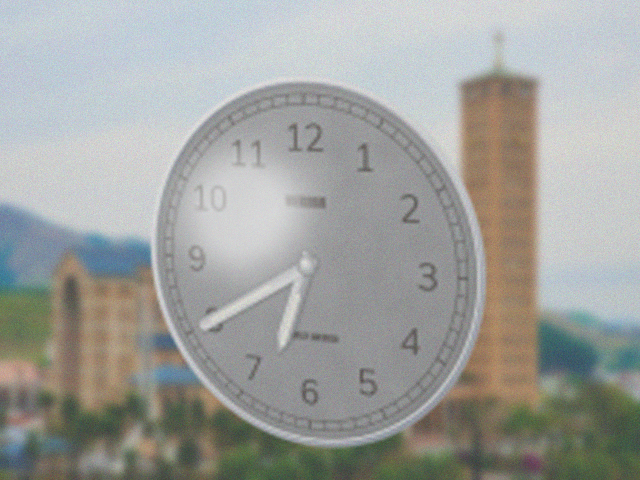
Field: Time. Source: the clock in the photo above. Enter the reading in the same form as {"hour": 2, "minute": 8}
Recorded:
{"hour": 6, "minute": 40}
